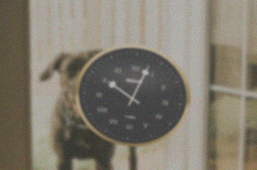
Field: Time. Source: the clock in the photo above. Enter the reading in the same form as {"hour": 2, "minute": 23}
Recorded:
{"hour": 10, "minute": 3}
